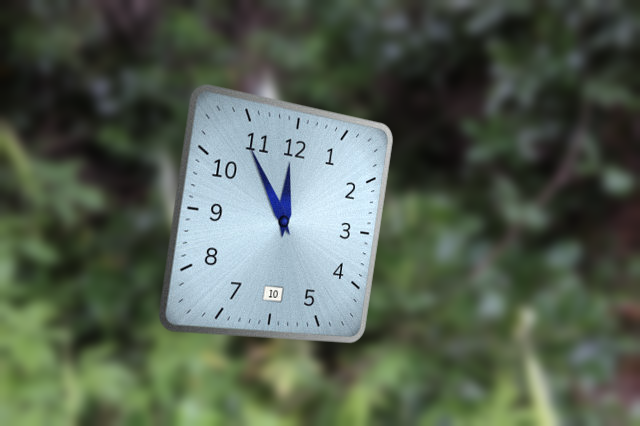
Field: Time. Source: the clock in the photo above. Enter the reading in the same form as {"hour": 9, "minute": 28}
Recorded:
{"hour": 11, "minute": 54}
